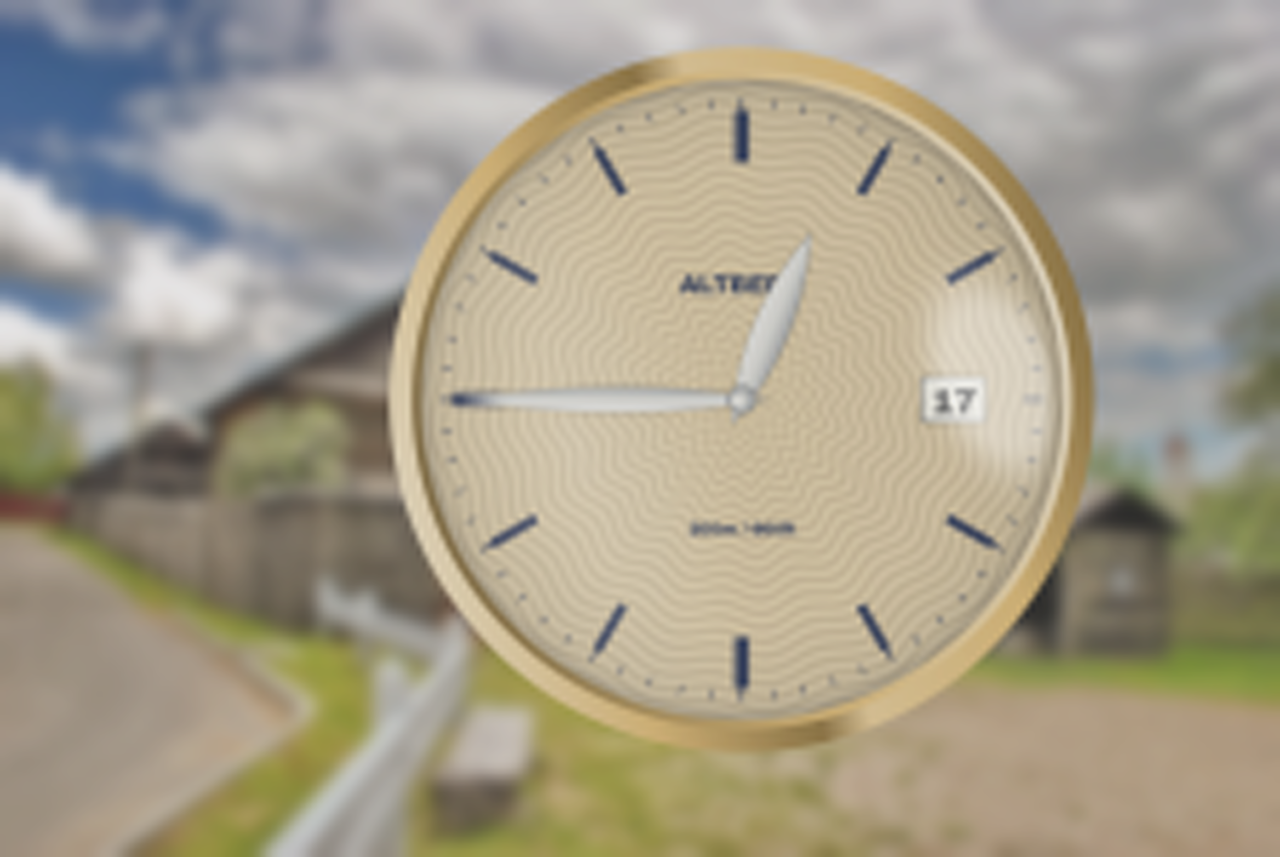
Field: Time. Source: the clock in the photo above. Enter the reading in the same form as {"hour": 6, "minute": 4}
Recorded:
{"hour": 12, "minute": 45}
